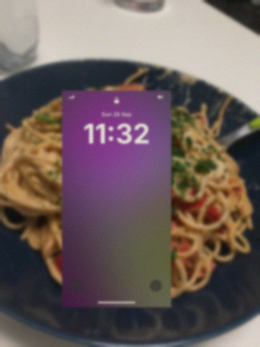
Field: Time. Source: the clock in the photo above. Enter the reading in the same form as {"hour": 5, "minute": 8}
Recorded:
{"hour": 11, "minute": 32}
